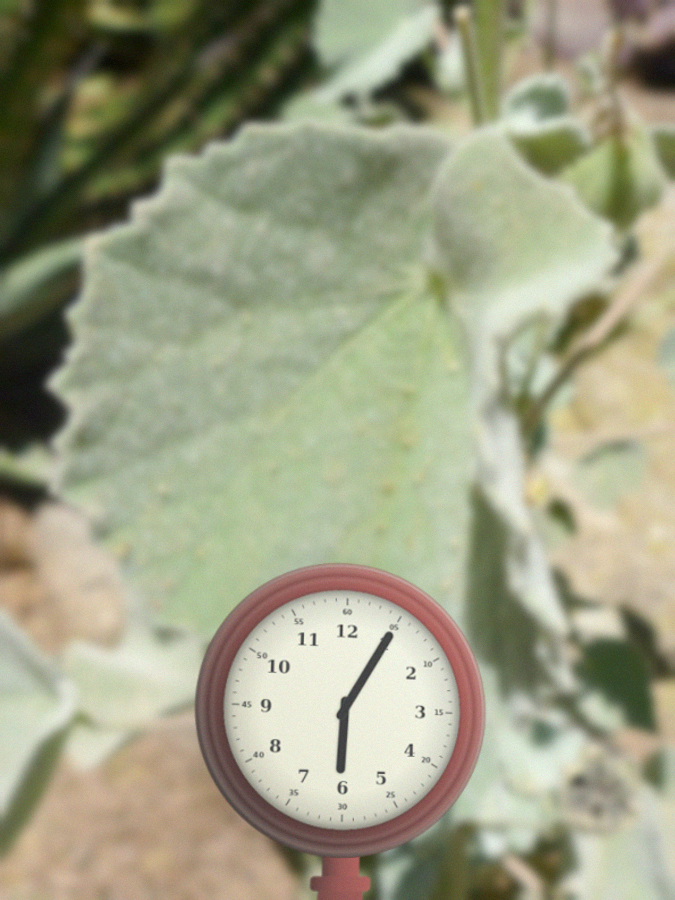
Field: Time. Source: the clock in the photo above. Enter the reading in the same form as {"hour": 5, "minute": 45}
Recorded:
{"hour": 6, "minute": 5}
